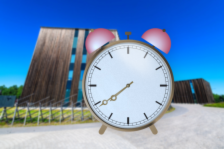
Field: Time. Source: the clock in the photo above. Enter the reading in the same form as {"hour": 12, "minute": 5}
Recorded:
{"hour": 7, "minute": 39}
